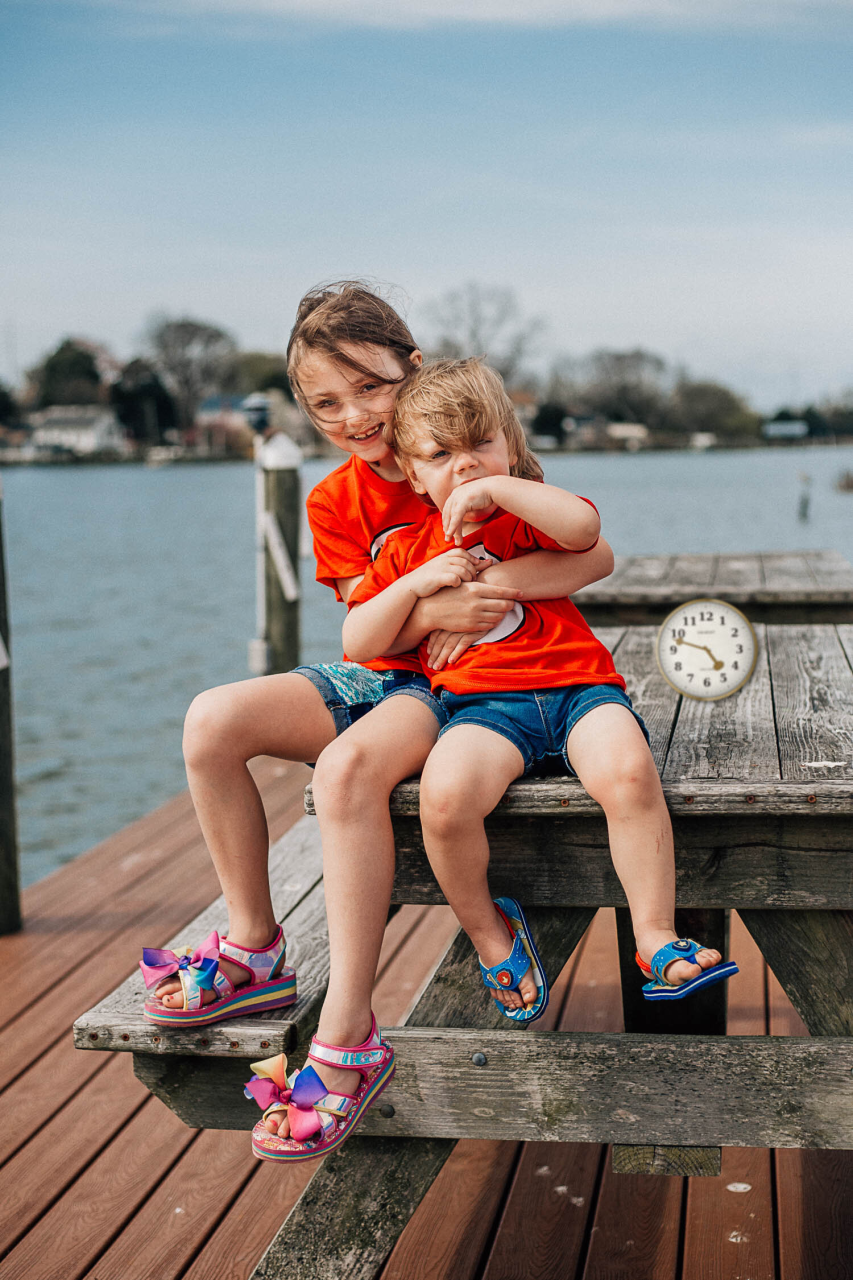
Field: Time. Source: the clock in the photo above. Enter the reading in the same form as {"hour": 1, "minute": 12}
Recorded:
{"hour": 4, "minute": 48}
